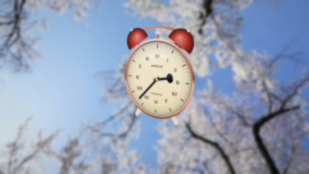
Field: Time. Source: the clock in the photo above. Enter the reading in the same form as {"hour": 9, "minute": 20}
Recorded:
{"hour": 2, "minute": 37}
